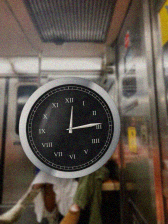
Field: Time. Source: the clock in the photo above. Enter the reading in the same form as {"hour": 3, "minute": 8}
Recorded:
{"hour": 12, "minute": 14}
